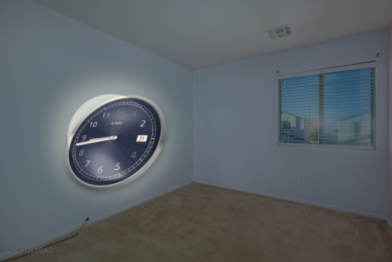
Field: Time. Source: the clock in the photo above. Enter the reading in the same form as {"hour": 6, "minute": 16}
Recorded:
{"hour": 8, "minute": 43}
